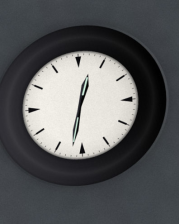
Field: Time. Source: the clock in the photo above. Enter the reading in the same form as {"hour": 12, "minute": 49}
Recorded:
{"hour": 12, "minute": 32}
